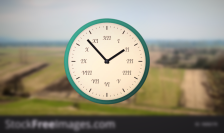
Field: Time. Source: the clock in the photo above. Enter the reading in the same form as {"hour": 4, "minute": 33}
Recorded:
{"hour": 1, "minute": 53}
